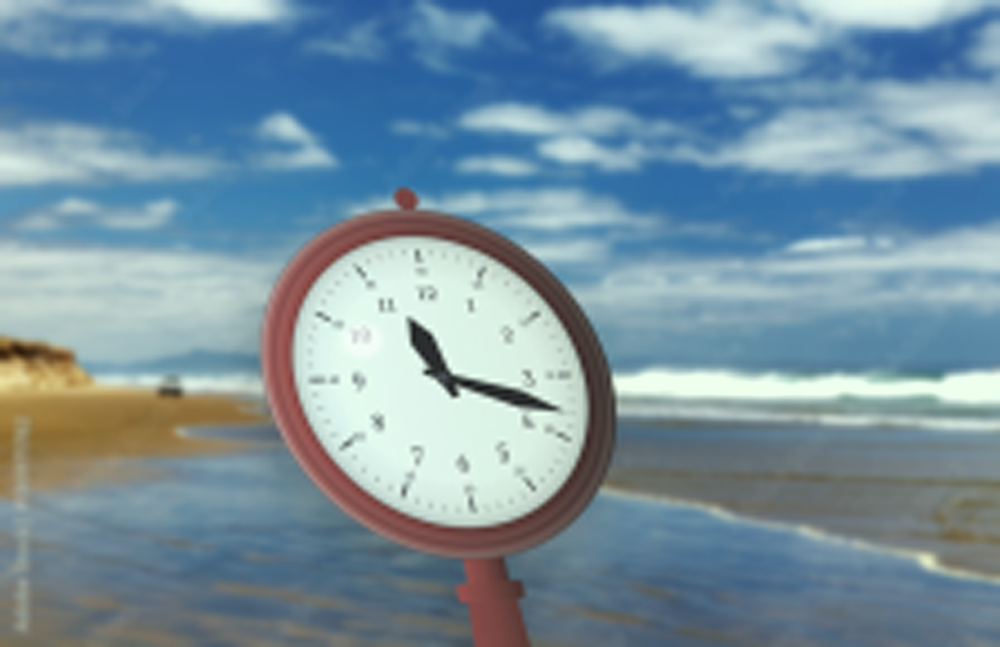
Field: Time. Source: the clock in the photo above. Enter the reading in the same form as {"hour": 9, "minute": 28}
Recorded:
{"hour": 11, "minute": 18}
